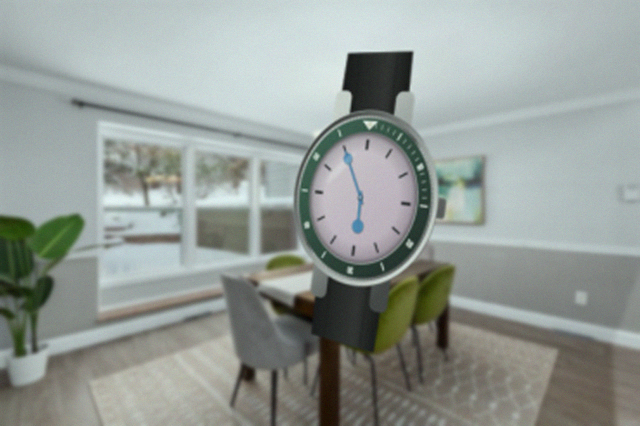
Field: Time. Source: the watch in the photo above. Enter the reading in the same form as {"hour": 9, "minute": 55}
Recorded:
{"hour": 5, "minute": 55}
